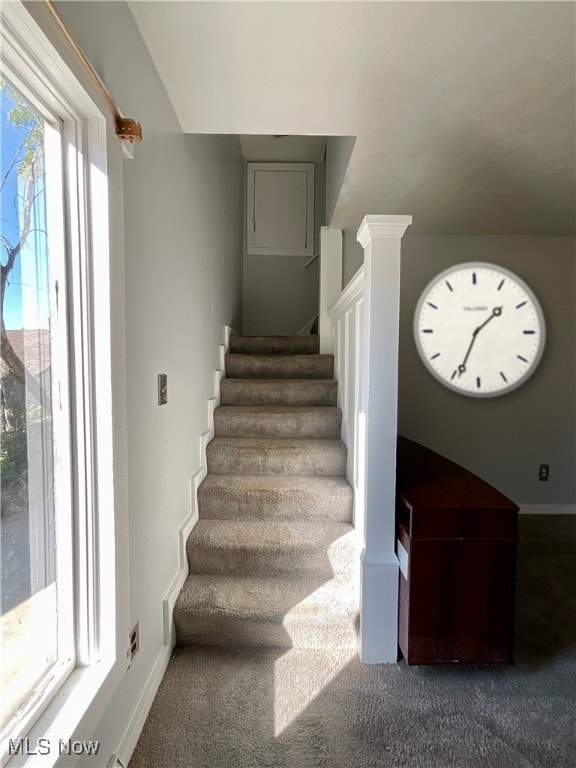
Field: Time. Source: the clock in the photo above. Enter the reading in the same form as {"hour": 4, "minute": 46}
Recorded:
{"hour": 1, "minute": 34}
